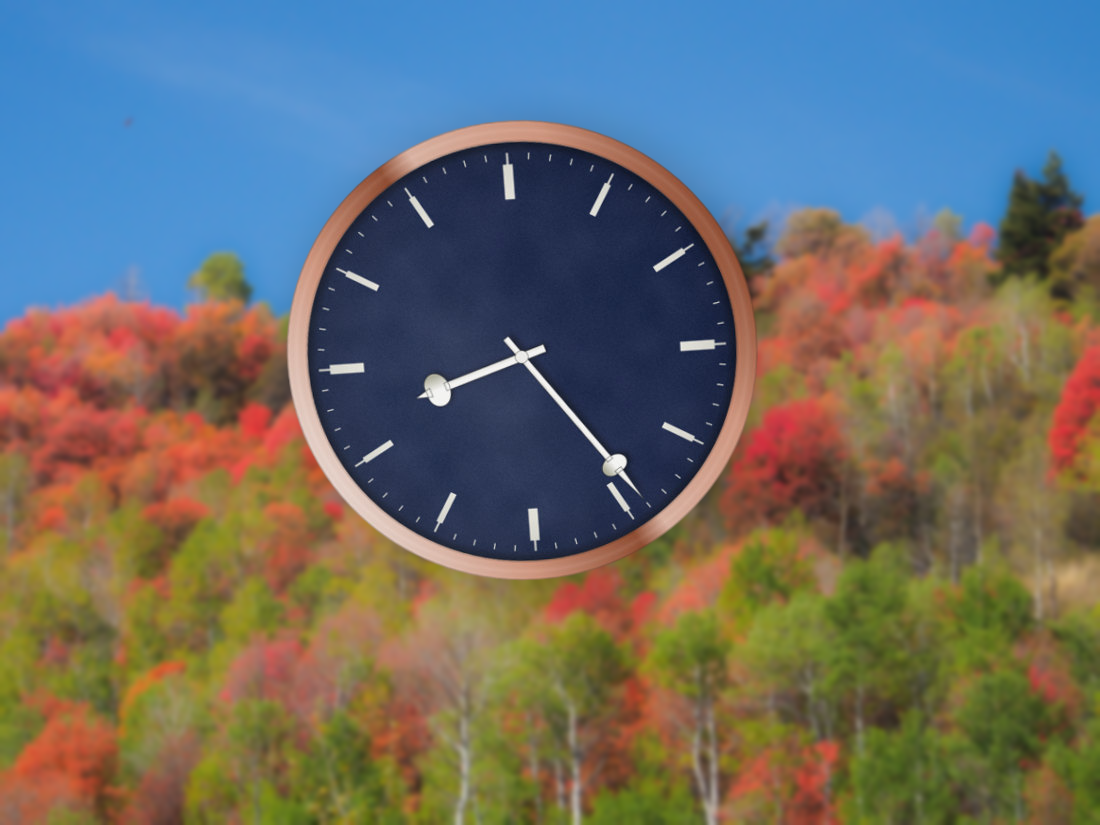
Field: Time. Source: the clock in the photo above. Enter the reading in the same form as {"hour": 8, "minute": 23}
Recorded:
{"hour": 8, "minute": 24}
